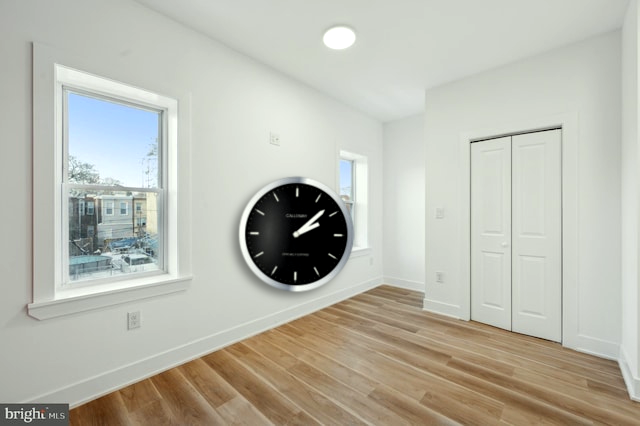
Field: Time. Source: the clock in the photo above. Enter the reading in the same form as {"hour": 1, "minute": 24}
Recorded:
{"hour": 2, "minute": 8}
